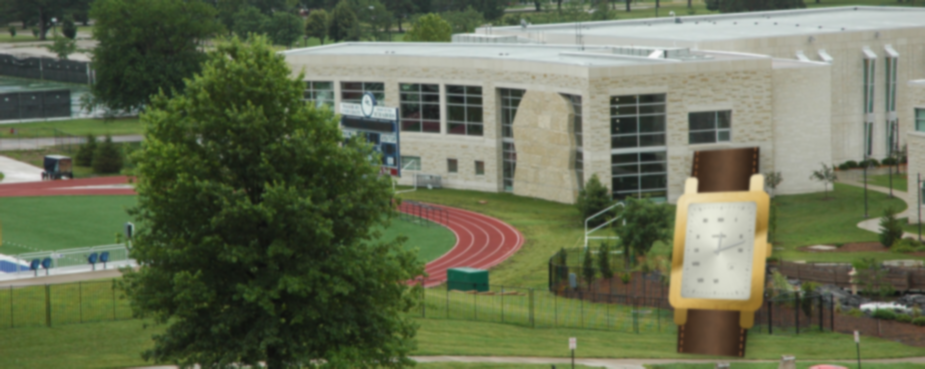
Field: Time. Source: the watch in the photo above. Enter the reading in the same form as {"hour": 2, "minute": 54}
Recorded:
{"hour": 12, "minute": 12}
